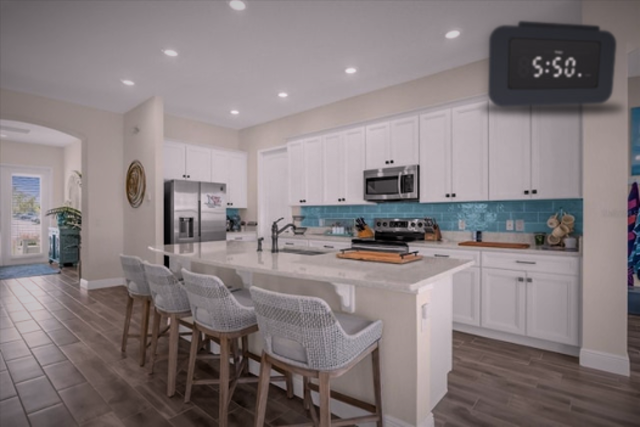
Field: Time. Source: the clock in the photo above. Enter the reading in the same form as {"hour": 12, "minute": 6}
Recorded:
{"hour": 5, "minute": 50}
